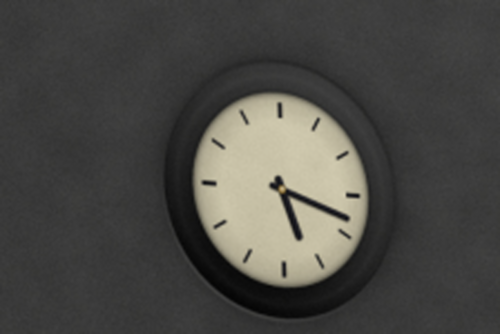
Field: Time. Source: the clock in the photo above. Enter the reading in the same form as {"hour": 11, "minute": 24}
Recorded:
{"hour": 5, "minute": 18}
